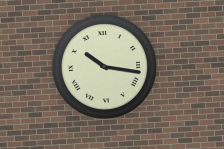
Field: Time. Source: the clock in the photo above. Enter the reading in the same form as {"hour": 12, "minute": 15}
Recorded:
{"hour": 10, "minute": 17}
